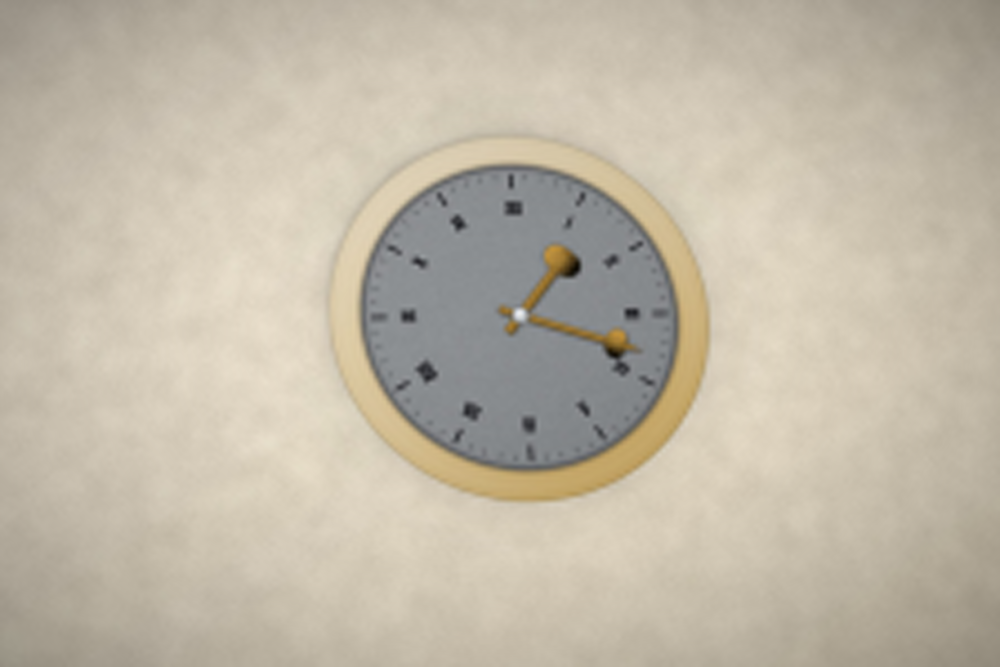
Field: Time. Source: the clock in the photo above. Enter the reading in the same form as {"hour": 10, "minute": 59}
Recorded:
{"hour": 1, "minute": 18}
